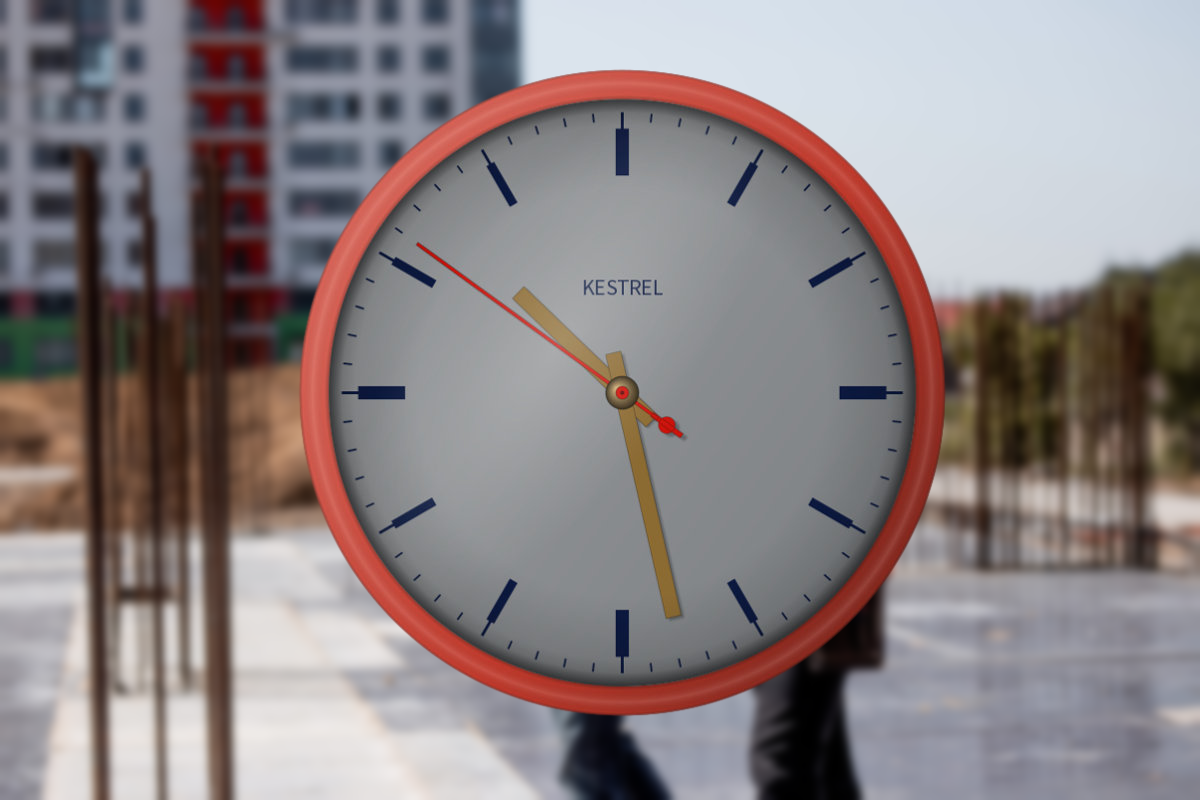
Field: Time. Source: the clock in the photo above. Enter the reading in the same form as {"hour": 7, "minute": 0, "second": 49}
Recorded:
{"hour": 10, "minute": 27, "second": 51}
